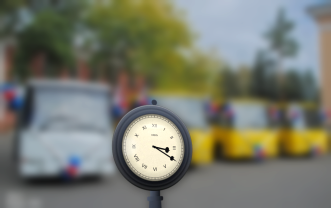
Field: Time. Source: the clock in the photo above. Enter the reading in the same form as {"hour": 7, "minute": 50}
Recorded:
{"hour": 3, "minute": 20}
